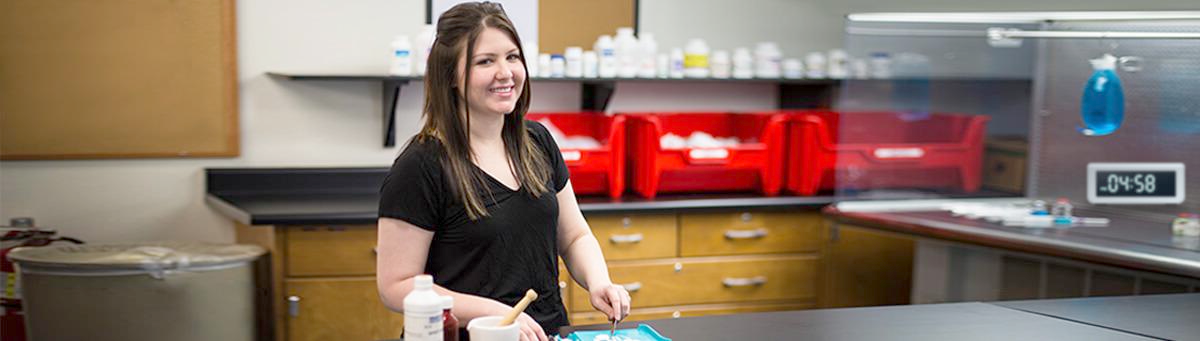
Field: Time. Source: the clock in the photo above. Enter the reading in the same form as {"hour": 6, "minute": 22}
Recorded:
{"hour": 4, "minute": 58}
